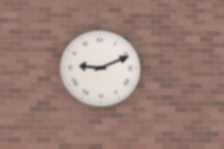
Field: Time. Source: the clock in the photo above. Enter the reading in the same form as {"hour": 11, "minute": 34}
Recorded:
{"hour": 9, "minute": 11}
